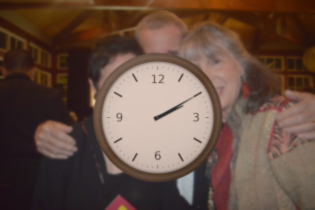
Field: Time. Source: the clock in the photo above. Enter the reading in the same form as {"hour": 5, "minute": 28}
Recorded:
{"hour": 2, "minute": 10}
